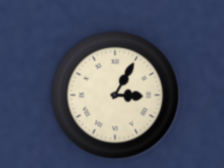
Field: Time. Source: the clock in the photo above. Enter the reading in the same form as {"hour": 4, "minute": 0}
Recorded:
{"hour": 3, "minute": 5}
